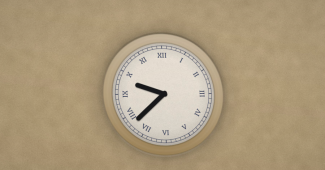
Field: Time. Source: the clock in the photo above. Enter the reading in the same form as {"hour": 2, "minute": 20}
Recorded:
{"hour": 9, "minute": 38}
